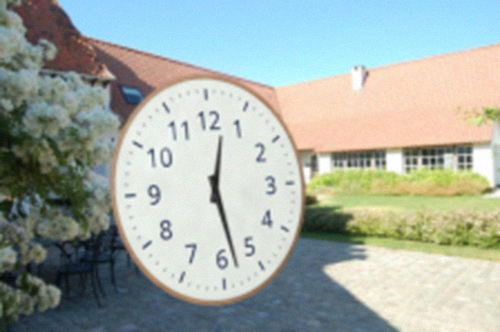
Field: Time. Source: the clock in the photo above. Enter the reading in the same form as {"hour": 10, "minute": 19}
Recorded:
{"hour": 12, "minute": 28}
